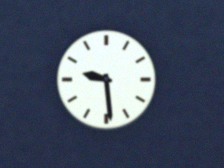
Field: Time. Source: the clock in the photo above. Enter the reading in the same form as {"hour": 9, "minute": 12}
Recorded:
{"hour": 9, "minute": 29}
